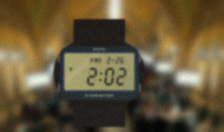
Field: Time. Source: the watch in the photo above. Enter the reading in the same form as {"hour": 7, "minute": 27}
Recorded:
{"hour": 2, "minute": 2}
